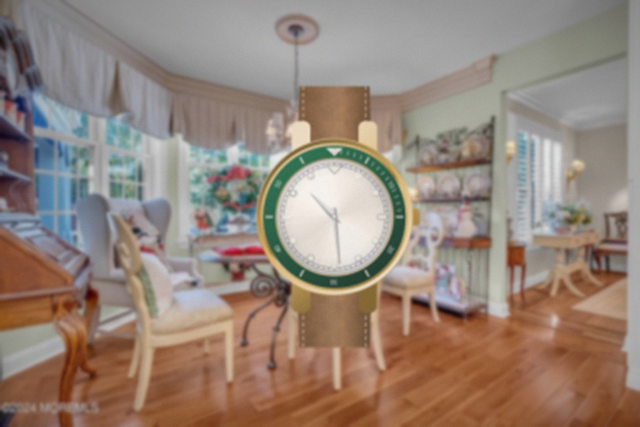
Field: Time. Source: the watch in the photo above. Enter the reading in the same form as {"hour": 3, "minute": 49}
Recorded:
{"hour": 10, "minute": 29}
